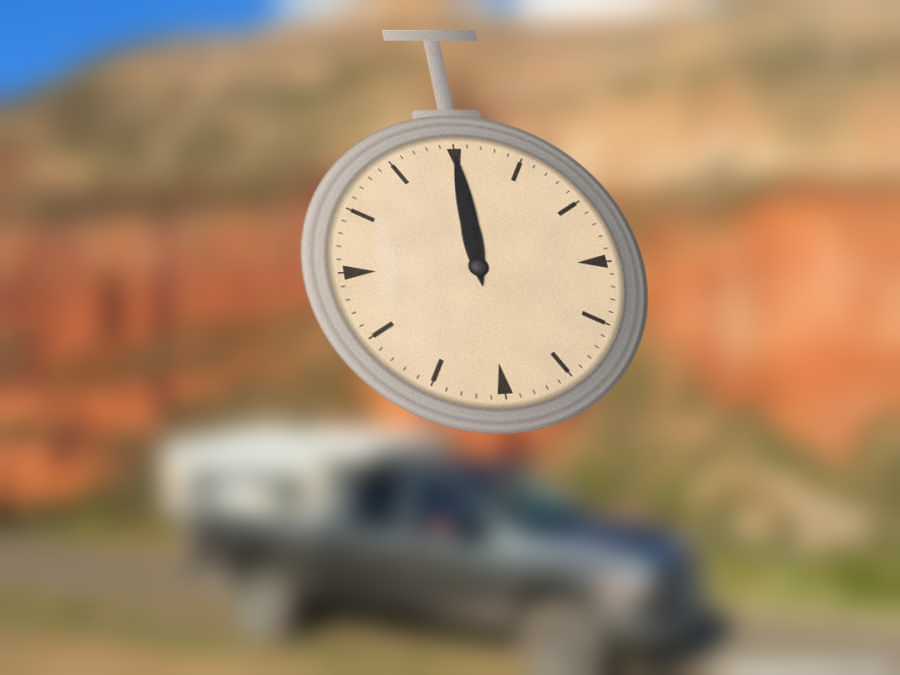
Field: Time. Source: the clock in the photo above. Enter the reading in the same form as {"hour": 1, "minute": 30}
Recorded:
{"hour": 12, "minute": 0}
